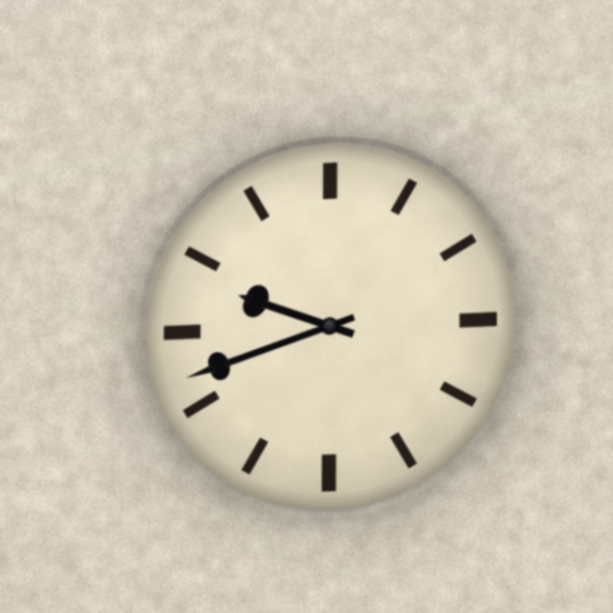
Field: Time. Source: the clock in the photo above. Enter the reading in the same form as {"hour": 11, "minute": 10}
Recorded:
{"hour": 9, "minute": 42}
